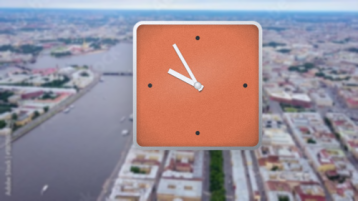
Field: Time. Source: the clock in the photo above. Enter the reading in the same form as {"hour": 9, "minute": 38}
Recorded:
{"hour": 9, "minute": 55}
